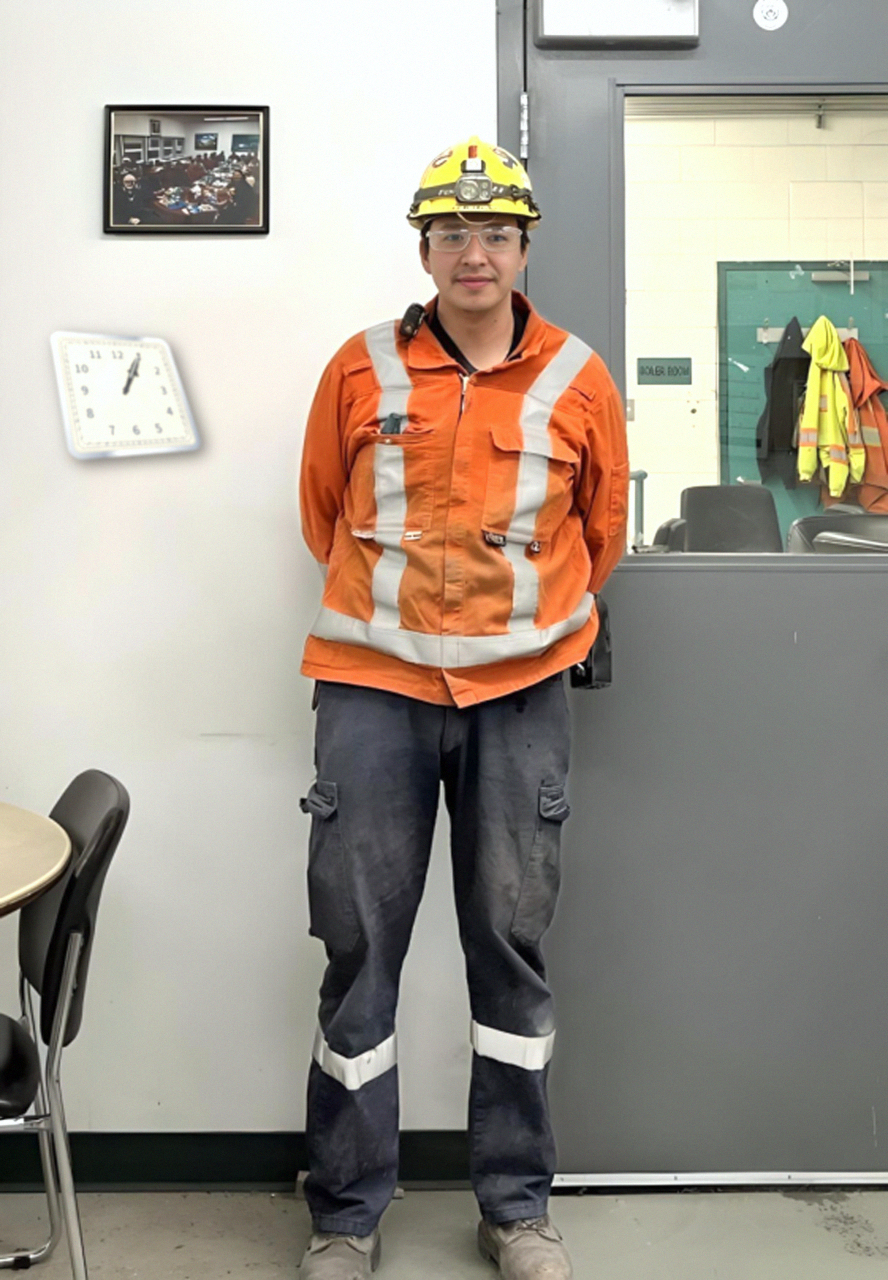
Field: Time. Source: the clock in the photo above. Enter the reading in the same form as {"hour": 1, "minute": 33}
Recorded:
{"hour": 1, "minute": 5}
